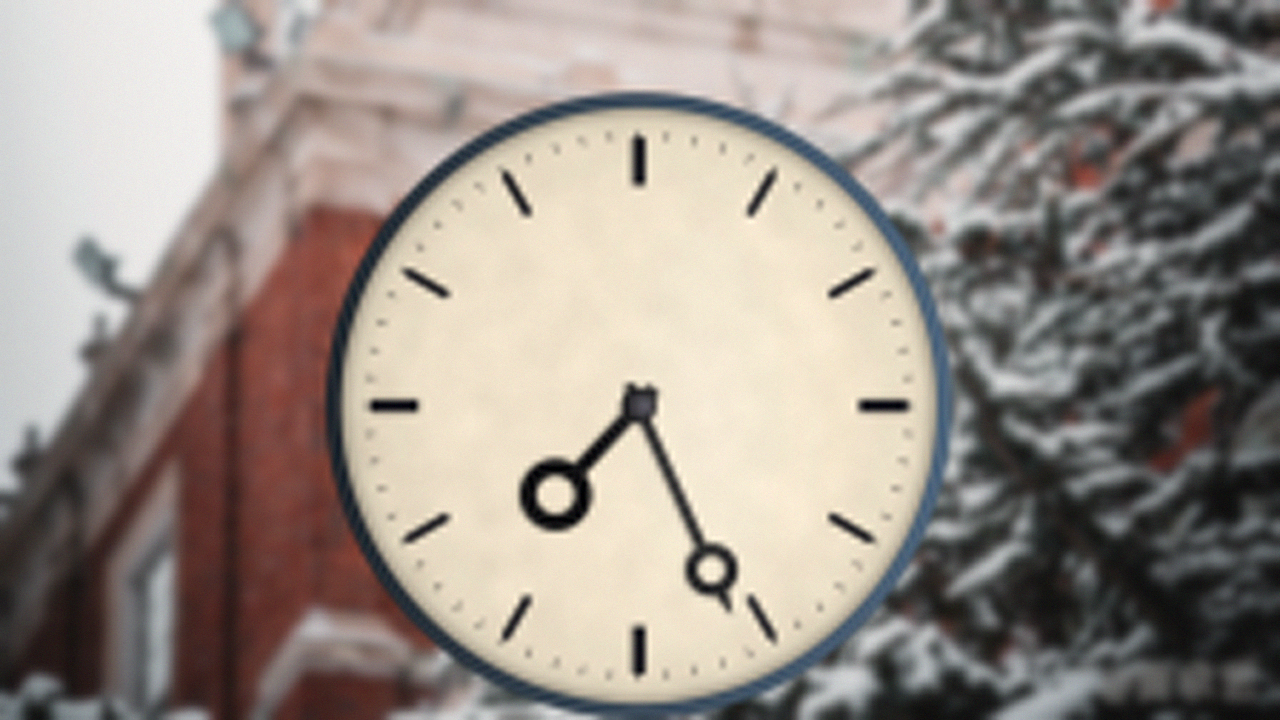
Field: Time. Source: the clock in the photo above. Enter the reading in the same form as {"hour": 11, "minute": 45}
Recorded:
{"hour": 7, "minute": 26}
